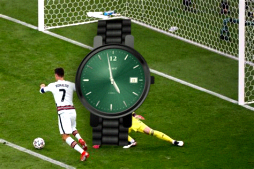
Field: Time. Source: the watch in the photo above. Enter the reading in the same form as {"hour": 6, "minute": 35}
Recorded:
{"hour": 4, "minute": 58}
